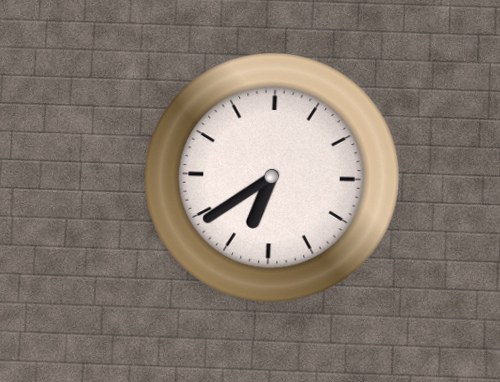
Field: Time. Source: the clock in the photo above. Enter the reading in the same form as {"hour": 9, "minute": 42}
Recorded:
{"hour": 6, "minute": 39}
